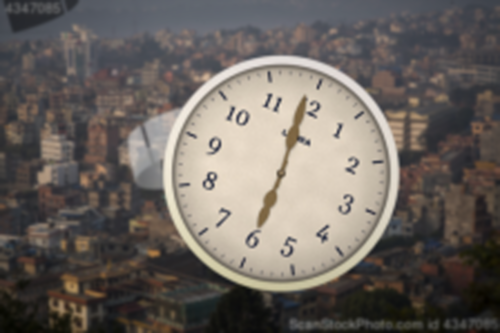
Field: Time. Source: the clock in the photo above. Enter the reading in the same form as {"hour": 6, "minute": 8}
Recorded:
{"hour": 5, "minute": 59}
